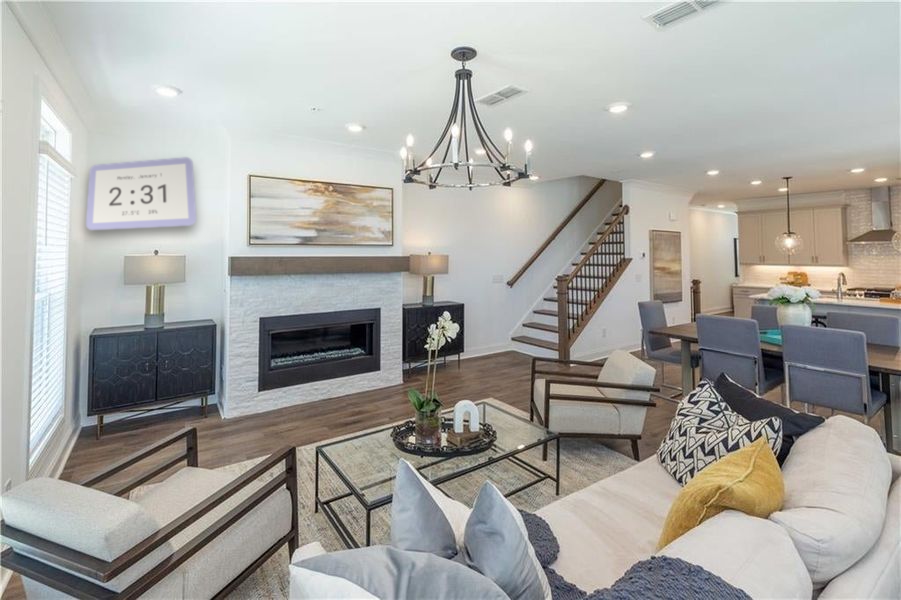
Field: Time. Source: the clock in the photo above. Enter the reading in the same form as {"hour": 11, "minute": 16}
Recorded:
{"hour": 2, "minute": 31}
